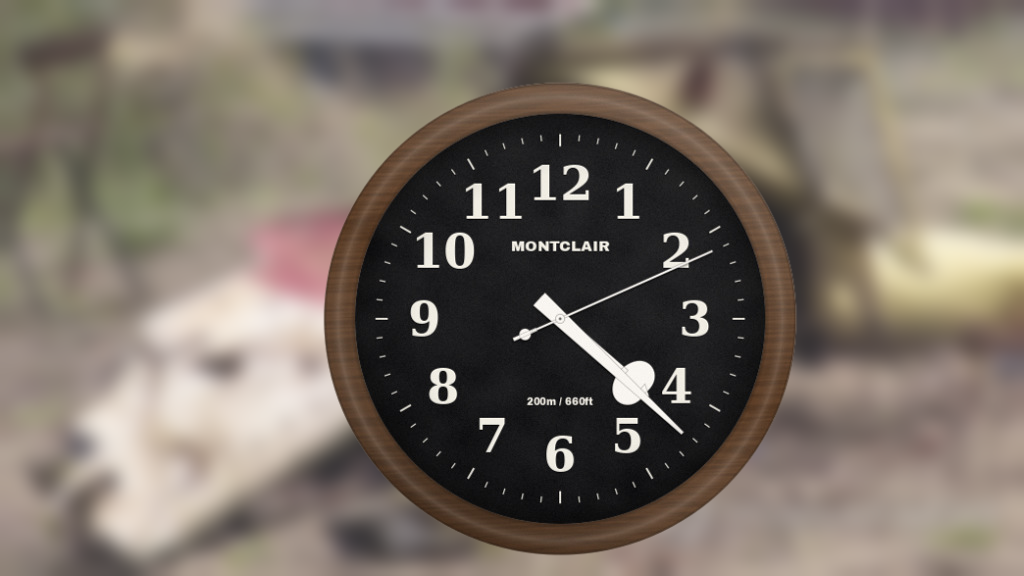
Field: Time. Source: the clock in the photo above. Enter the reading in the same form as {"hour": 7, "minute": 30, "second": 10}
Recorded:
{"hour": 4, "minute": 22, "second": 11}
